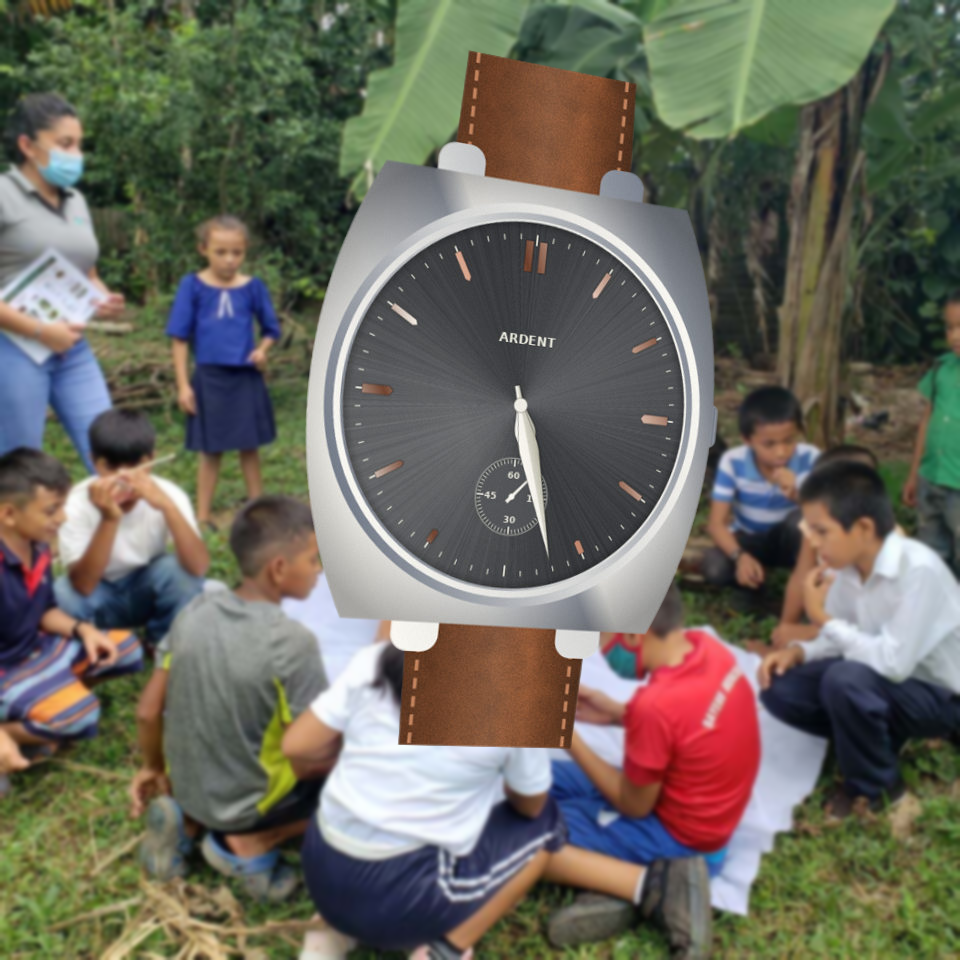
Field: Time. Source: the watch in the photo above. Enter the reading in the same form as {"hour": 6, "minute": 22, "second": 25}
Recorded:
{"hour": 5, "minute": 27, "second": 7}
